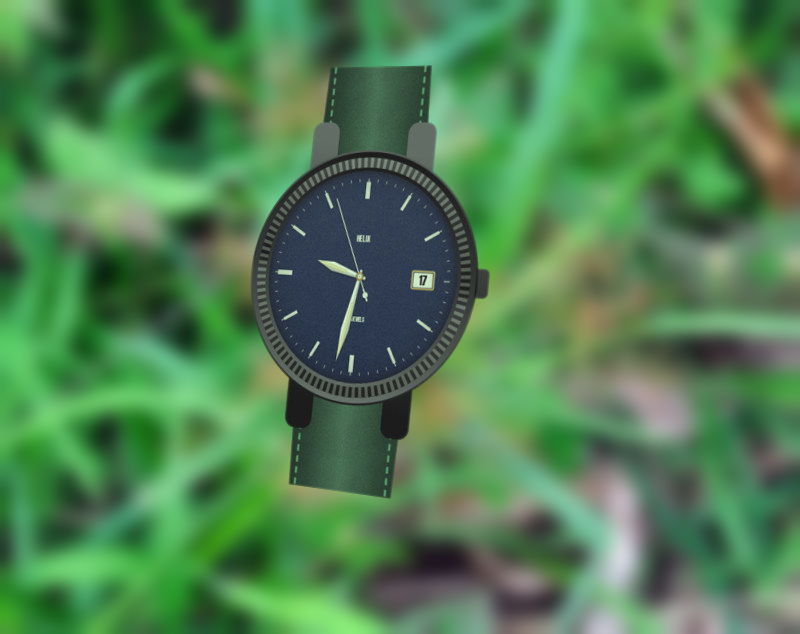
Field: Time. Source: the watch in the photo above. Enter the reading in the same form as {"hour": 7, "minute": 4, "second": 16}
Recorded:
{"hour": 9, "minute": 31, "second": 56}
